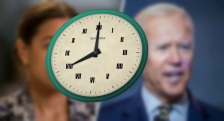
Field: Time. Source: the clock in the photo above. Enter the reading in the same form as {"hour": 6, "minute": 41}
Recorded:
{"hour": 8, "minute": 0}
